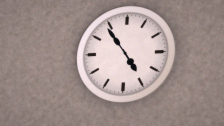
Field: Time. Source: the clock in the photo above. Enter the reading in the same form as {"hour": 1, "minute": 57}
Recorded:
{"hour": 4, "minute": 54}
